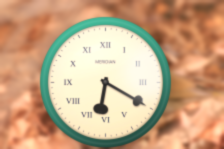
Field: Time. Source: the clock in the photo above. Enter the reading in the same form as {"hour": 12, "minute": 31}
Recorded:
{"hour": 6, "minute": 20}
